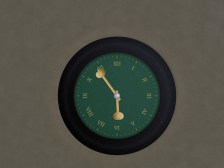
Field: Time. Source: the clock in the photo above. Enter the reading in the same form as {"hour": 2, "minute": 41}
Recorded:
{"hour": 5, "minute": 54}
